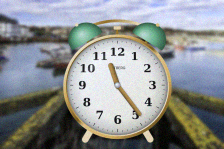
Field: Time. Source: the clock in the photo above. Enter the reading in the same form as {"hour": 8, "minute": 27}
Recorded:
{"hour": 11, "minute": 24}
